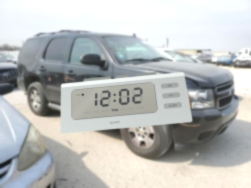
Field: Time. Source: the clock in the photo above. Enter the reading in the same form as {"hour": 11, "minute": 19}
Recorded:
{"hour": 12, "minute": 2}
